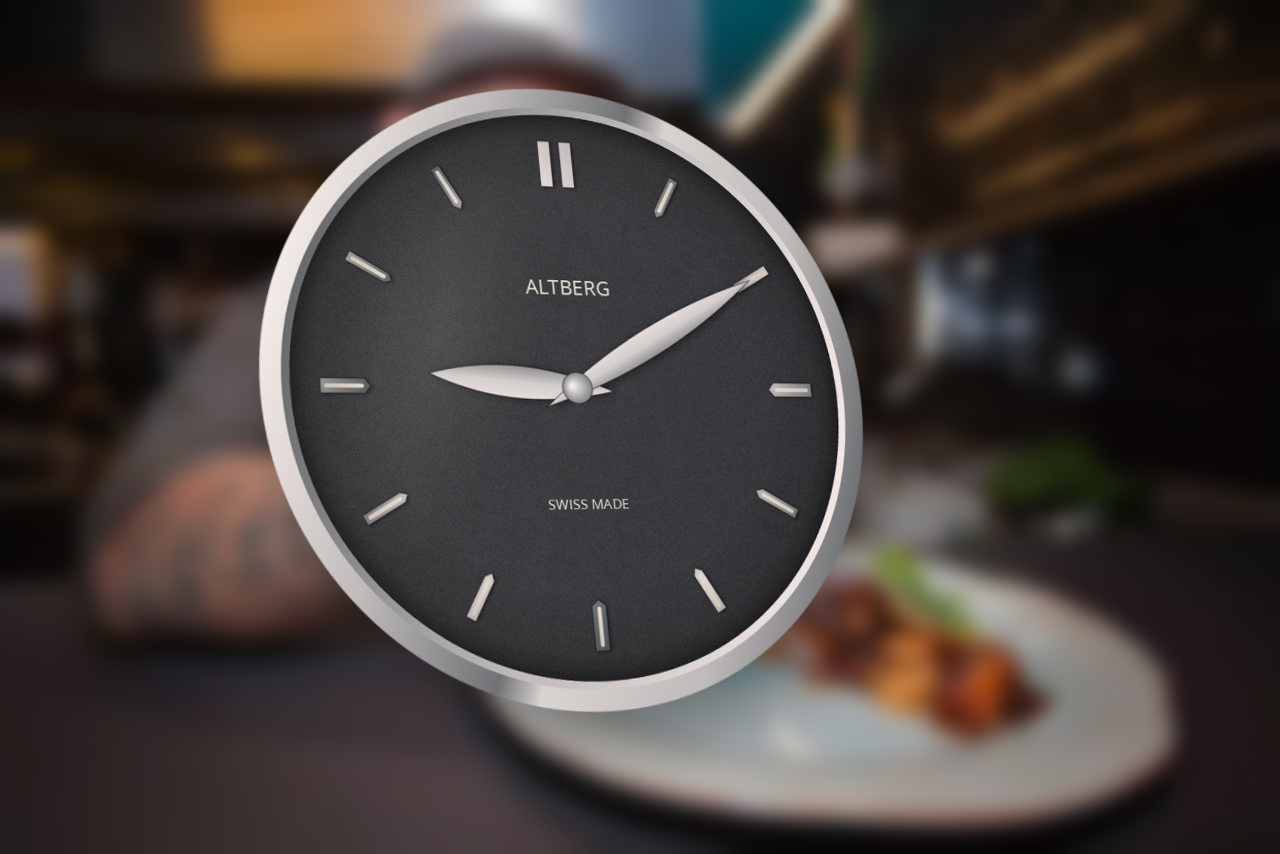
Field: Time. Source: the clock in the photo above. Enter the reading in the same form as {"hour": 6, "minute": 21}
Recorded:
{"hour": 9, "minute": 10}
